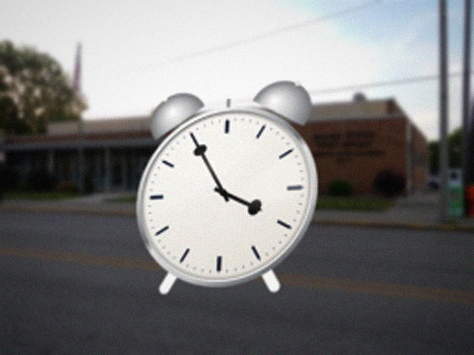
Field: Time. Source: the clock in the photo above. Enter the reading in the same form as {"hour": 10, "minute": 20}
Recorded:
{"hour": 3, "minute": 55}
